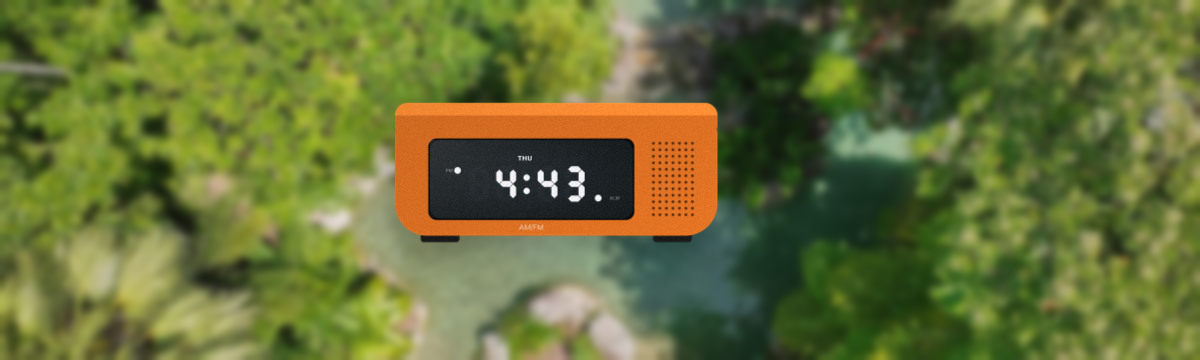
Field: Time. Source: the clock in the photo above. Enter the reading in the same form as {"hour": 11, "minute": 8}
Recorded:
{"hour": 4, "minute": 43}
